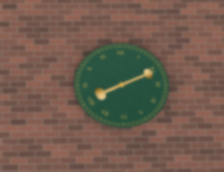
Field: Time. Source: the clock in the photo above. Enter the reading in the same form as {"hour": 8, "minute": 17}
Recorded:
{"hour": 8, "minute": 11}
